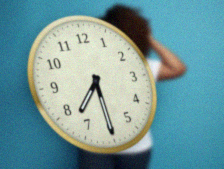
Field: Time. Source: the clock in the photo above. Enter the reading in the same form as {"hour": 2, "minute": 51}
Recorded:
{"hour": 7, "minute": 30}
